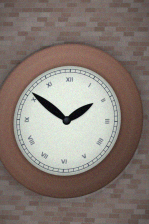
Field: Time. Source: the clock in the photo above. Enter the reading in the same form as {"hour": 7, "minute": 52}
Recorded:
{"hour": 1, "minute": 51}
